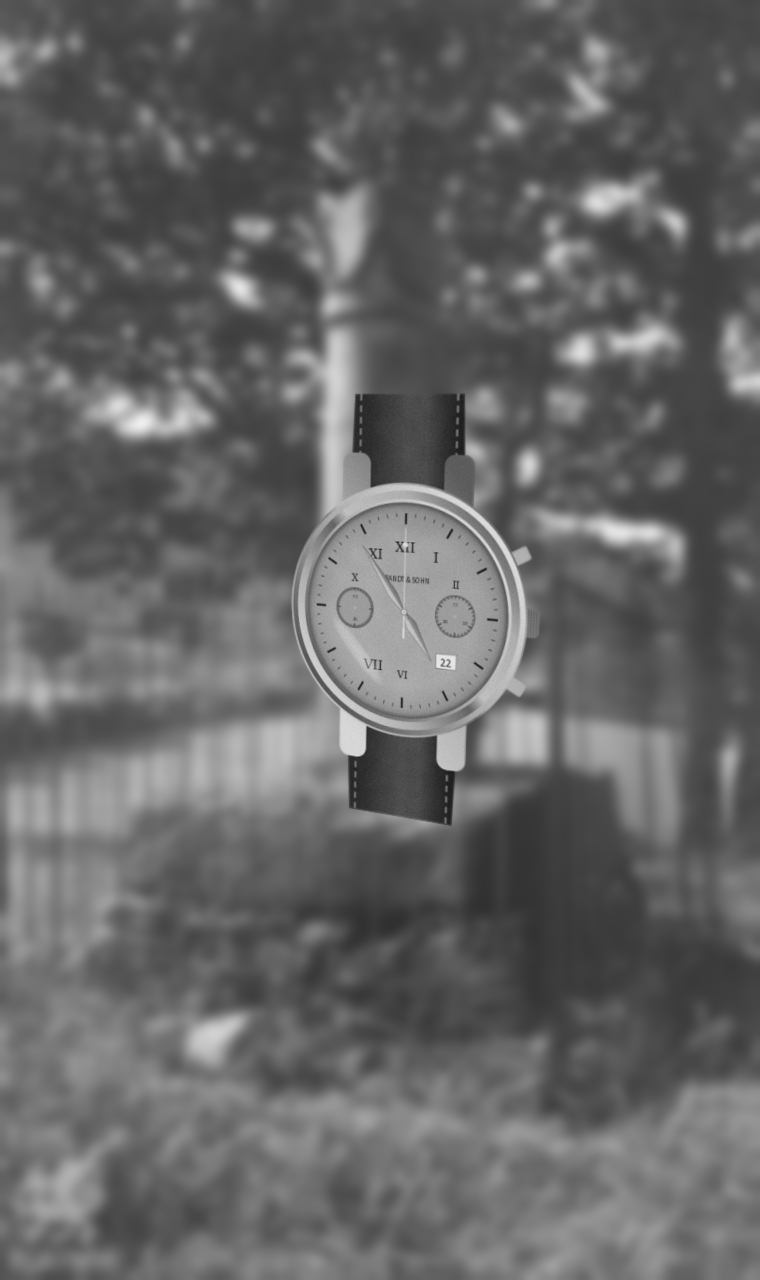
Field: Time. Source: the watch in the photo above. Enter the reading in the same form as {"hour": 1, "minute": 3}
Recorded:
{"hour": 4, "minute": 54}
